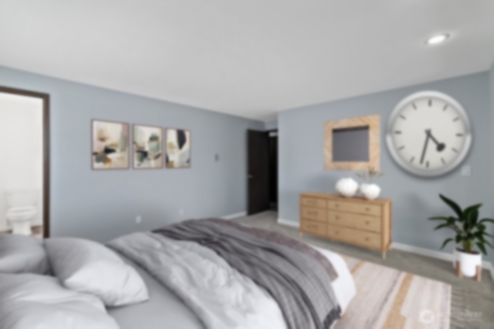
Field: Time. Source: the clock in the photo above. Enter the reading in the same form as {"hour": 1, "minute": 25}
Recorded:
{"hour": 4, "minute": 32}
